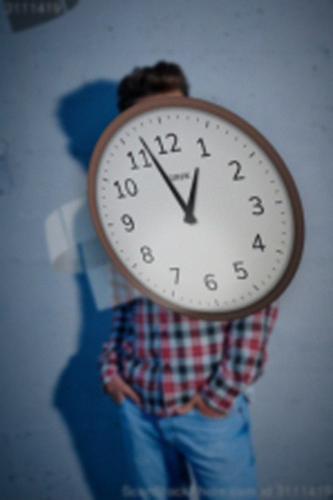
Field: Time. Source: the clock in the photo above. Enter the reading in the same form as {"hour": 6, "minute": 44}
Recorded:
{"hour": 12, "minute": 57}
